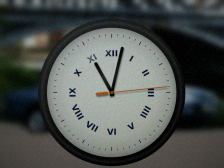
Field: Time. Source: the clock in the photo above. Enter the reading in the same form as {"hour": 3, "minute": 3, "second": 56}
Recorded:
{"hour": 11, "minute": 2, "second": 14}
